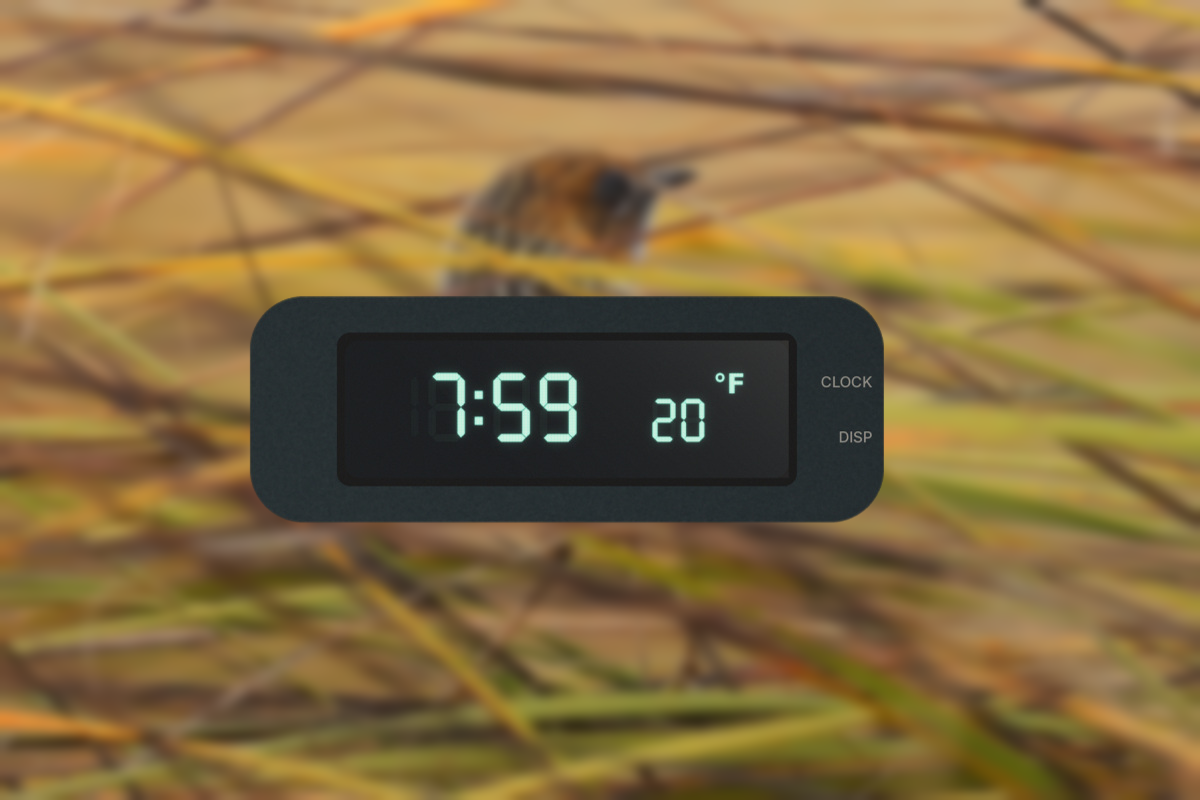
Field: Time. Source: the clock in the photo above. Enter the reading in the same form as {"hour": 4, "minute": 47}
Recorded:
{"hour": 7, "minute": 59}
